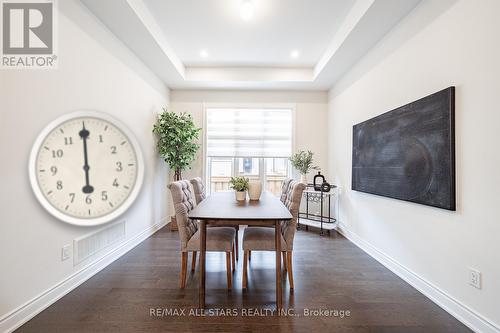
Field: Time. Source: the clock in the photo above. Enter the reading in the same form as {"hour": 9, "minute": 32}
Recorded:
{"hour": 6, "minute": 0}
